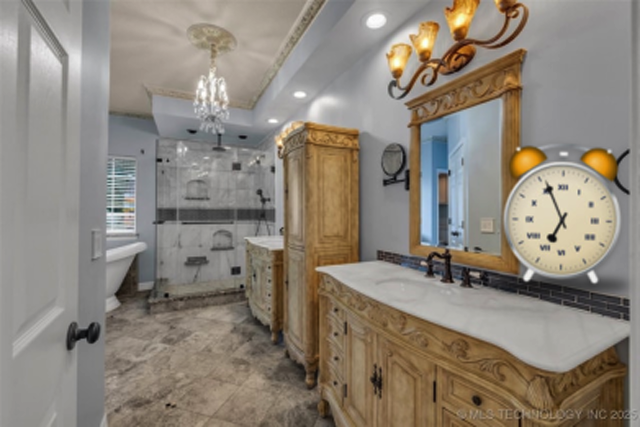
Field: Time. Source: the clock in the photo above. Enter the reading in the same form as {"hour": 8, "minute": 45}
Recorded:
{"hour": 6, "minute": 56}
